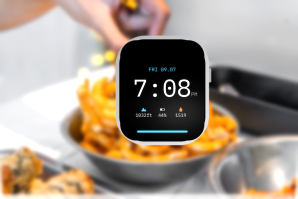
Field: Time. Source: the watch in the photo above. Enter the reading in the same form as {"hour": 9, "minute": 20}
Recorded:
{"hour": 7, "minute": 8}
